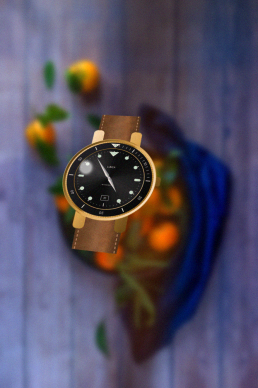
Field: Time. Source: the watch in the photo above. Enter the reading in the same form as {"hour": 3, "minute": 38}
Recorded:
{"hour": 4, "minute": 54}
